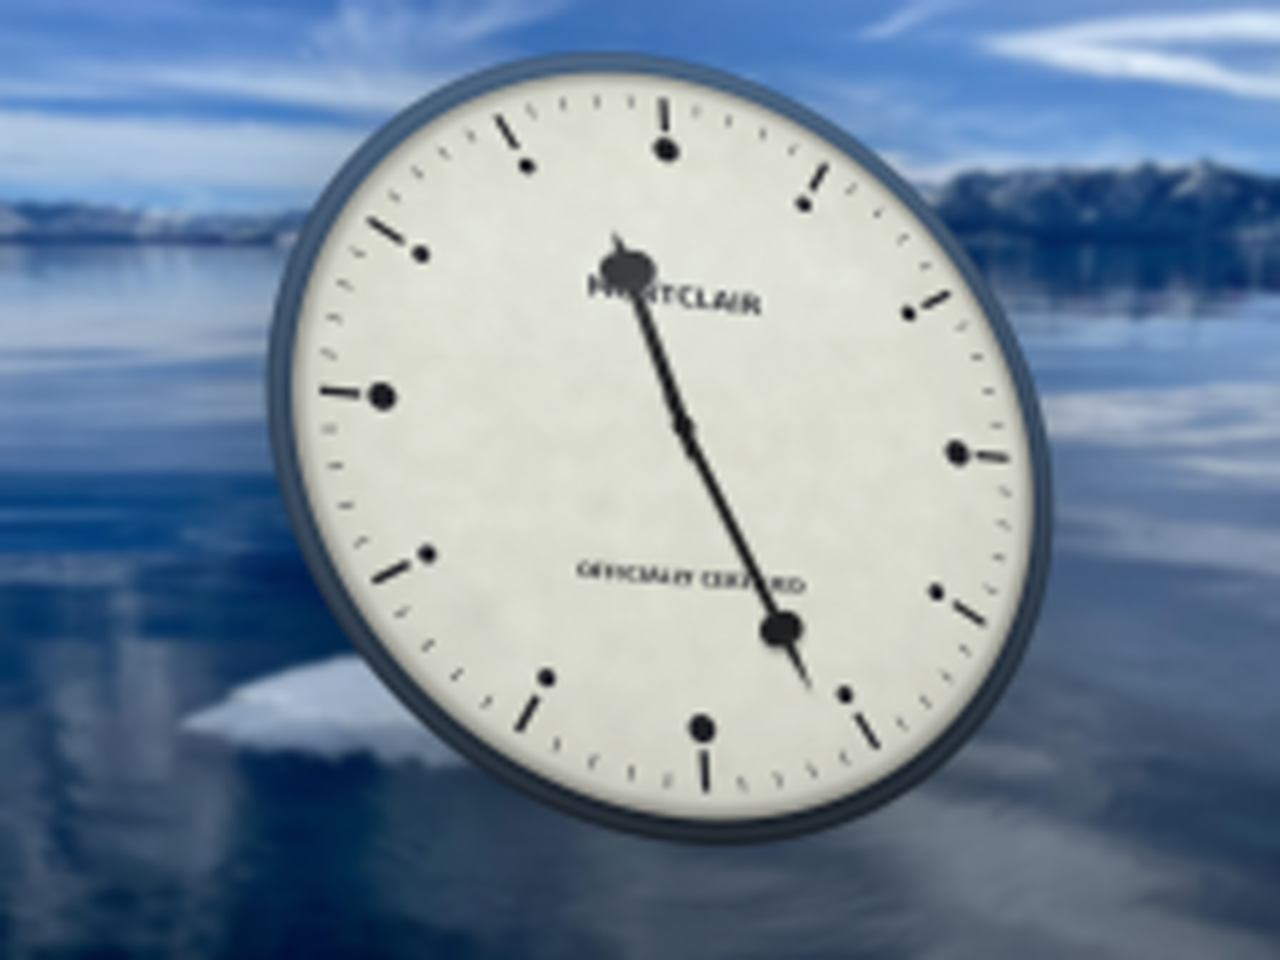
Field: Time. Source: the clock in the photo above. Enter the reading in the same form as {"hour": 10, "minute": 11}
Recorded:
{"hour": 11, "minute": 26}
